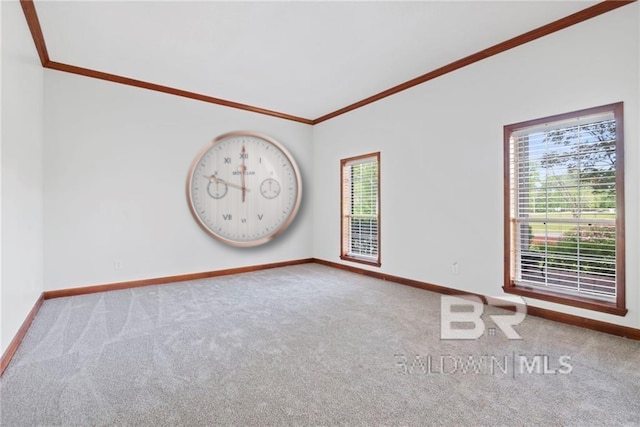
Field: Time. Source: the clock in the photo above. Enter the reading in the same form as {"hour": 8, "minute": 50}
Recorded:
{"hour": 11, "minute": 48}
